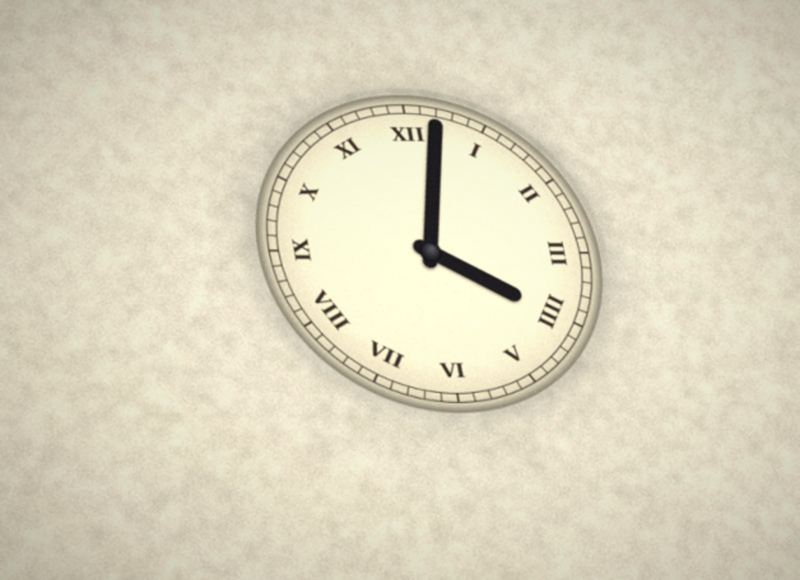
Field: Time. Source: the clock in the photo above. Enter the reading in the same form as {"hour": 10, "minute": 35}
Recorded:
{"hour": 4, "minute": 2}
